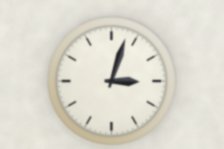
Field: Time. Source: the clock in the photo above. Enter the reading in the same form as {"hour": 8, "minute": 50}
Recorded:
{"hour": 3, "minute": 3}
